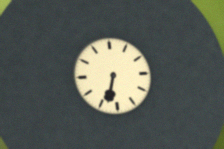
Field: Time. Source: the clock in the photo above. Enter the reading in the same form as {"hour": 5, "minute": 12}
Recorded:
{"hour": 6, "minute": 33}
